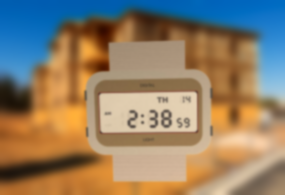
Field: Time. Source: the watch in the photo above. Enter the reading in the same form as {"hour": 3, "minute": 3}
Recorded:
{"hour": 2, "minute": 38}
